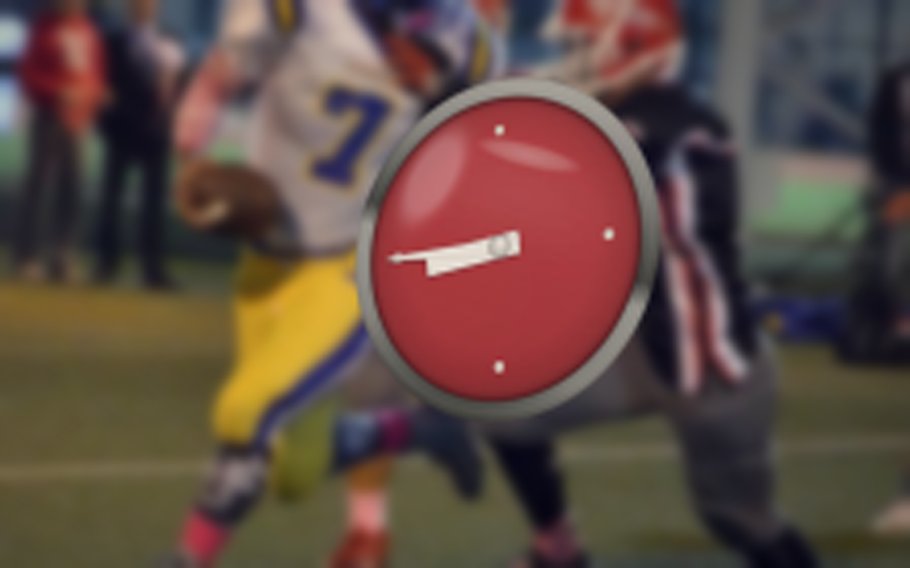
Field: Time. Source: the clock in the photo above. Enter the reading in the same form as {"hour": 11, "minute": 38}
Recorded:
{"hour": 8, "minute": 45}
